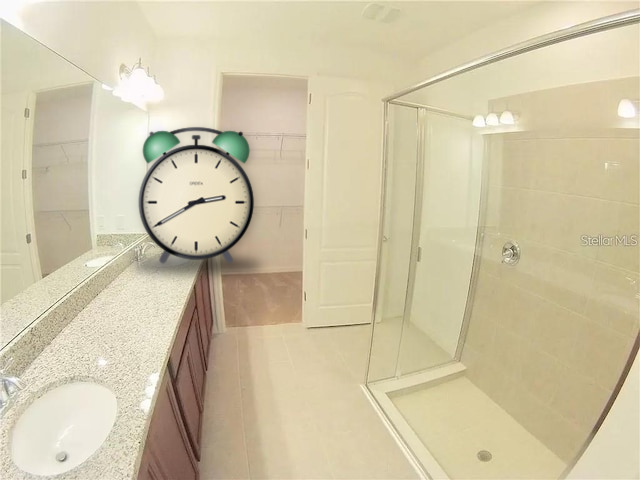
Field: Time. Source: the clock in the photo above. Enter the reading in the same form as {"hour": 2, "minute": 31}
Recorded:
{"hour": 2, "minute": 40}
